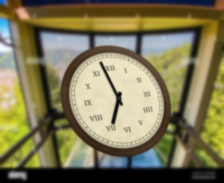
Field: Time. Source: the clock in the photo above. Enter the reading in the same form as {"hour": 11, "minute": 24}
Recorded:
{"hour": 6, "minute": 58}
